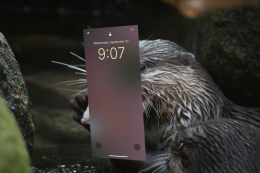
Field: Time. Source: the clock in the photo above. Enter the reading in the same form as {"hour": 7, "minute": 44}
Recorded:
{"hour": 9, "minute": 7}
